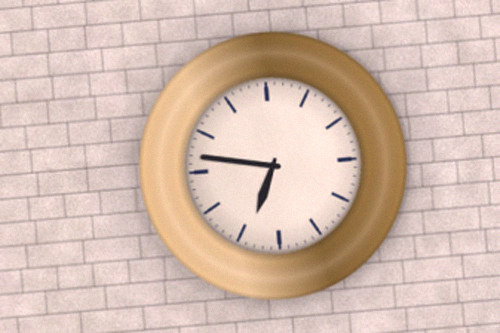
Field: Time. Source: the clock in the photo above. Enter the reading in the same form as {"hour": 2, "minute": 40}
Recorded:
{"hour": 6, "minute": 47}
